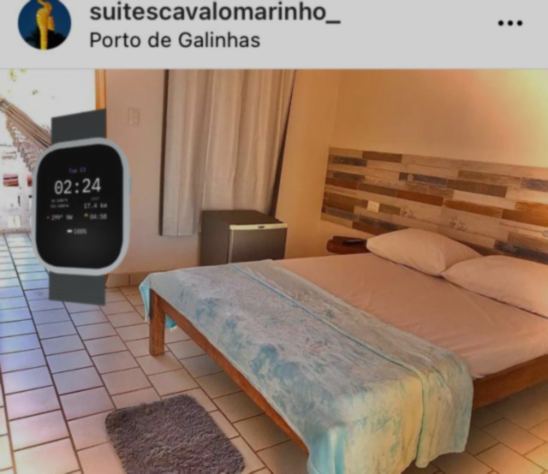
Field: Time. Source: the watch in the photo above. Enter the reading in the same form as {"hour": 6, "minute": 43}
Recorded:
{"hour": 2, "minute": 24}
